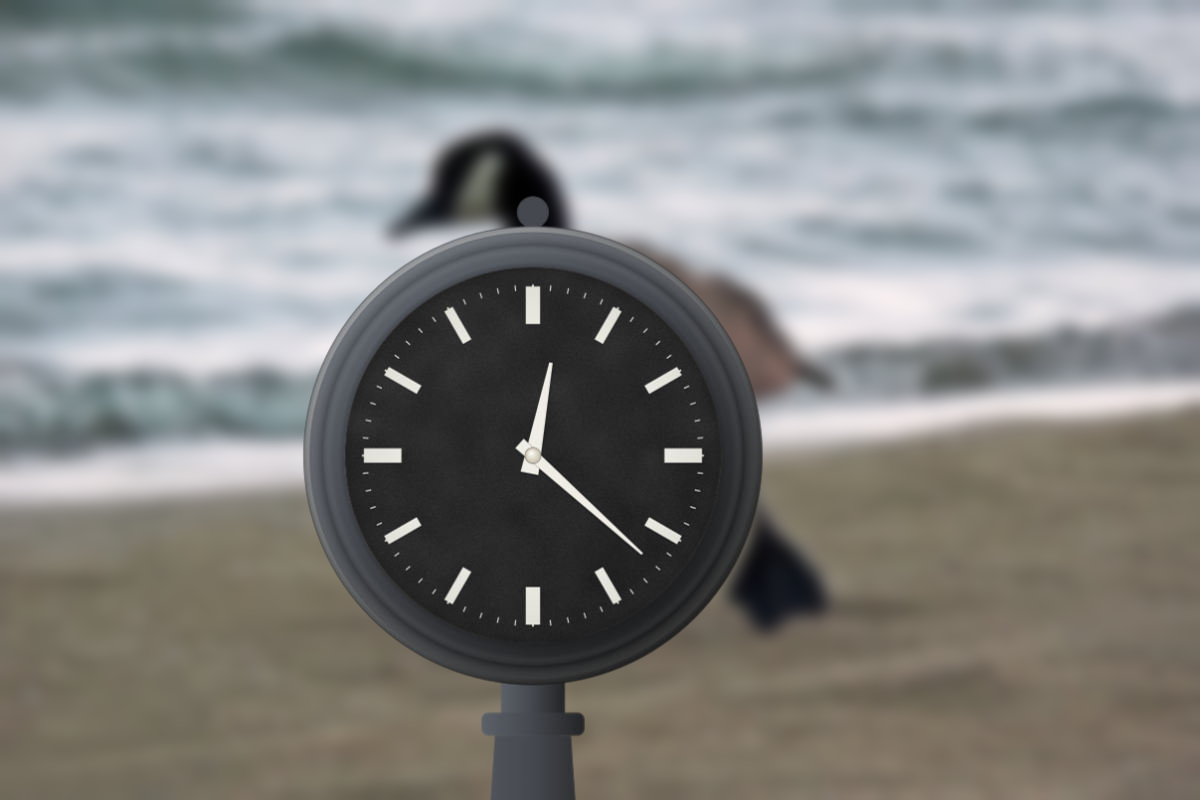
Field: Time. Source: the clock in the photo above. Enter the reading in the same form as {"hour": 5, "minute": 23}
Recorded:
{"hour": 12, "minute": 22}
